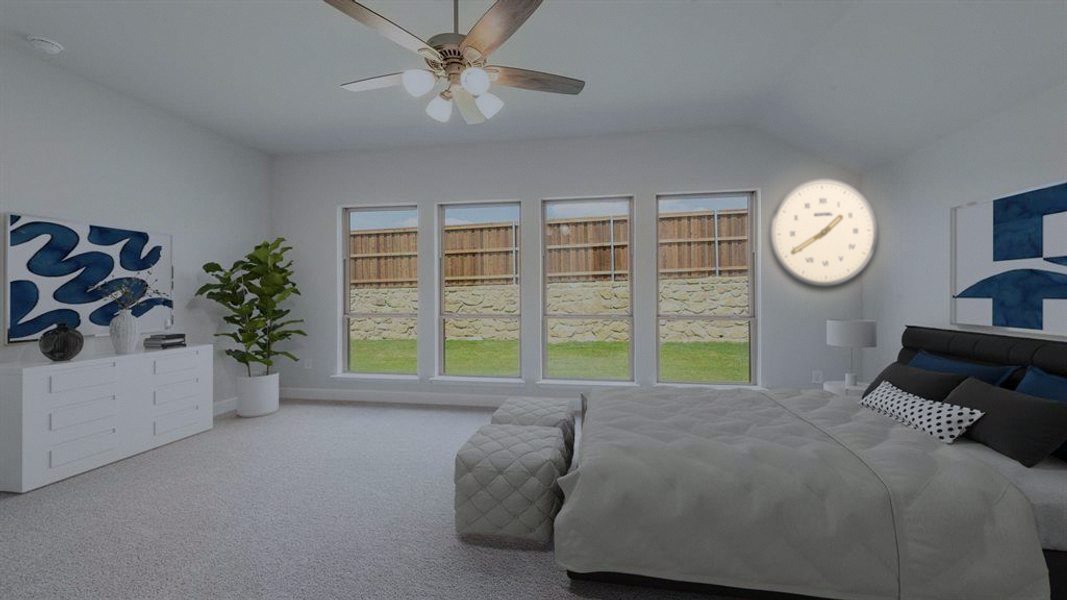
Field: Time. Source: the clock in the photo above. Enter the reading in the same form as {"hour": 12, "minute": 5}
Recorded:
{"hour": 1, "minute": 40}
